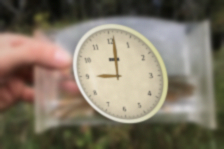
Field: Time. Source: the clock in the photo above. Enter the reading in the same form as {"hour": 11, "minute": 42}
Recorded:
{"hour": 9, "minute": 1}
